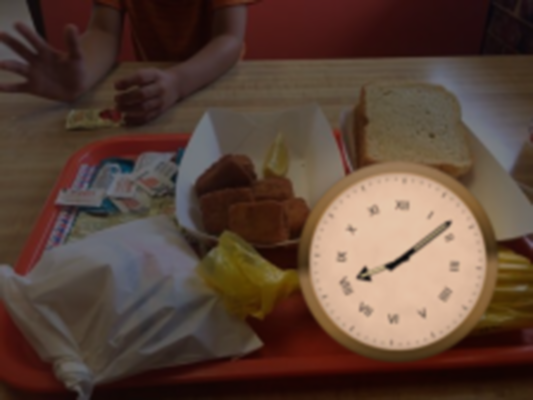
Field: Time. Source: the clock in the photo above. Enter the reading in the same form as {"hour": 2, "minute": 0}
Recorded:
{"hour": 8, "minute": 8}
